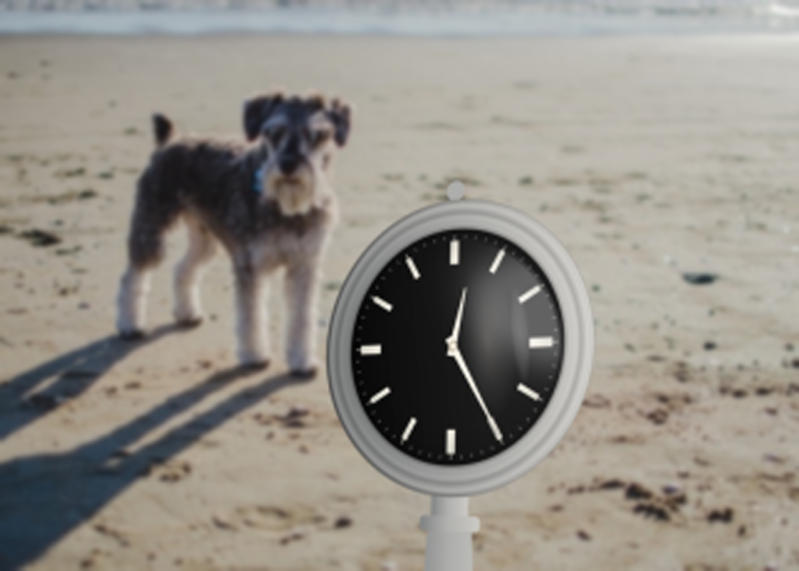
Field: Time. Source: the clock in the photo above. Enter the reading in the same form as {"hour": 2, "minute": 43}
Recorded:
{"hour": 12, "minute": 25}
